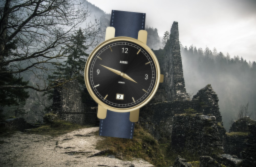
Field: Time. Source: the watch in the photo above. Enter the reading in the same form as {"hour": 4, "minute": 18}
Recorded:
{"hour": 3, "minute": 48}
